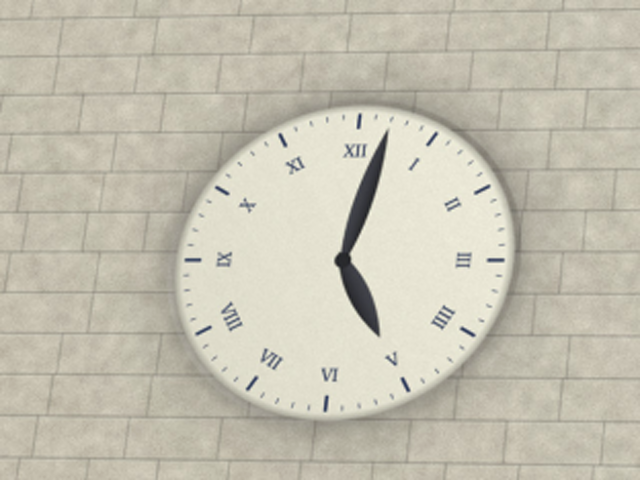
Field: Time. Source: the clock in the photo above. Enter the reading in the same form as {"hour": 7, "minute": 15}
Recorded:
{"hour": 5, "minute": 2}
